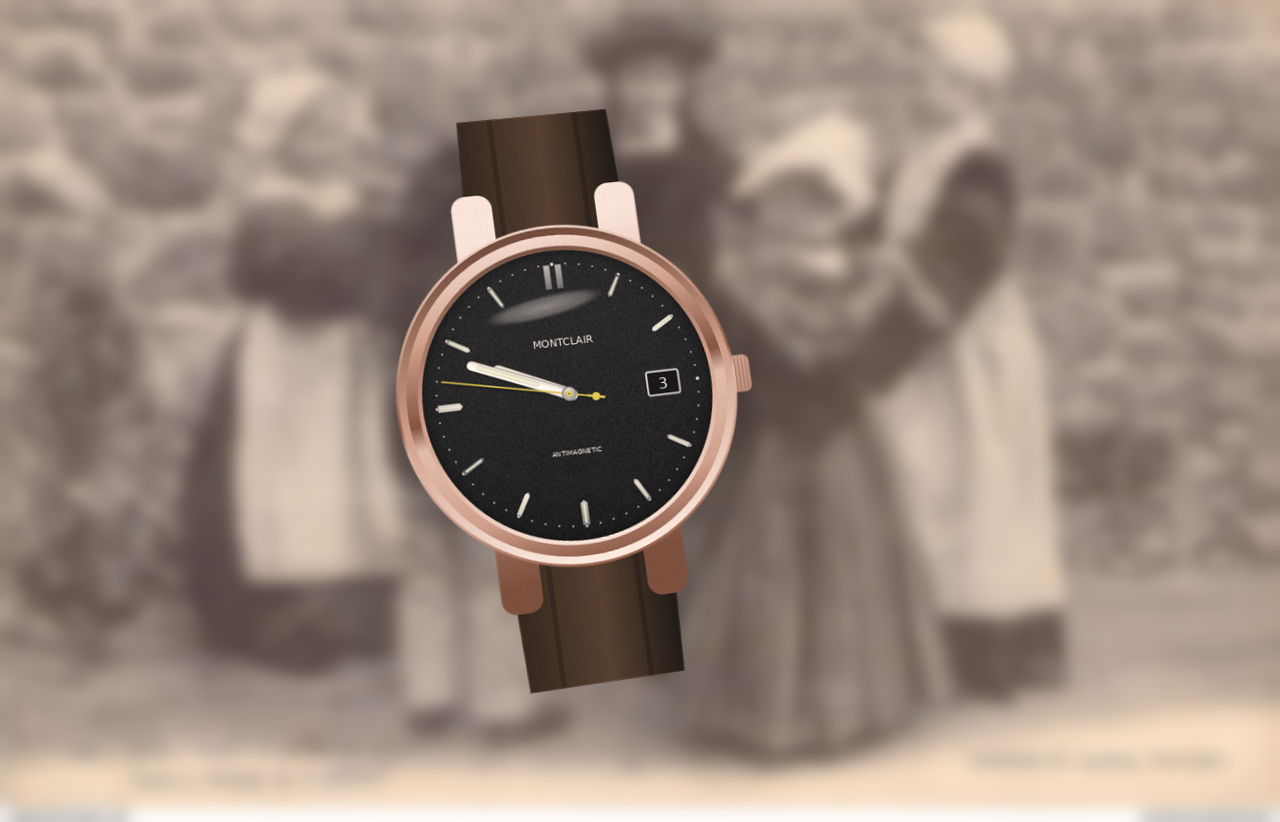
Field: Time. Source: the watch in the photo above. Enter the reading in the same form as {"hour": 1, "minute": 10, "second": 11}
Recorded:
{"hour": 9, "minute": 48, "second": 47}
